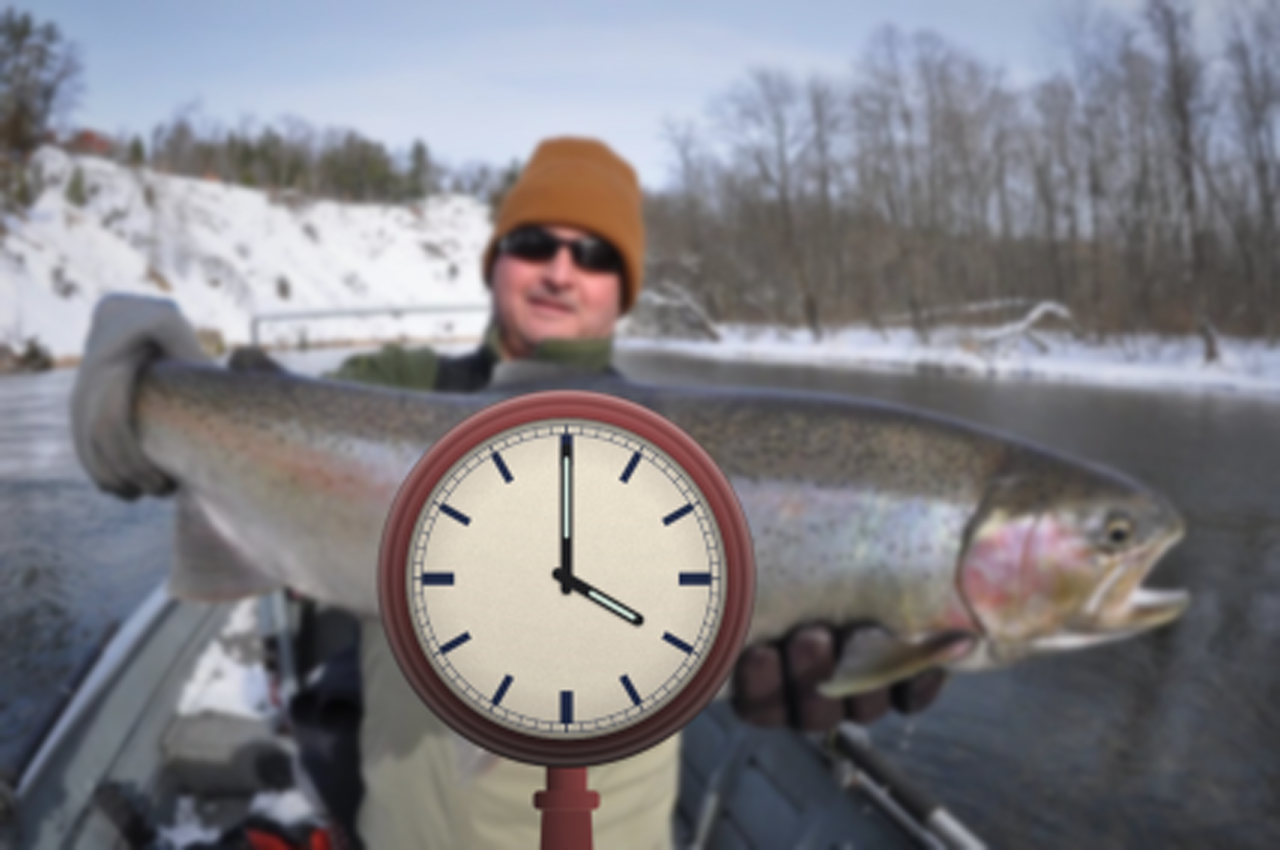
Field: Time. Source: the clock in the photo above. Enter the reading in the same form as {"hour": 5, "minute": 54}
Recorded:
{"hour": 4, "minute": 0}
